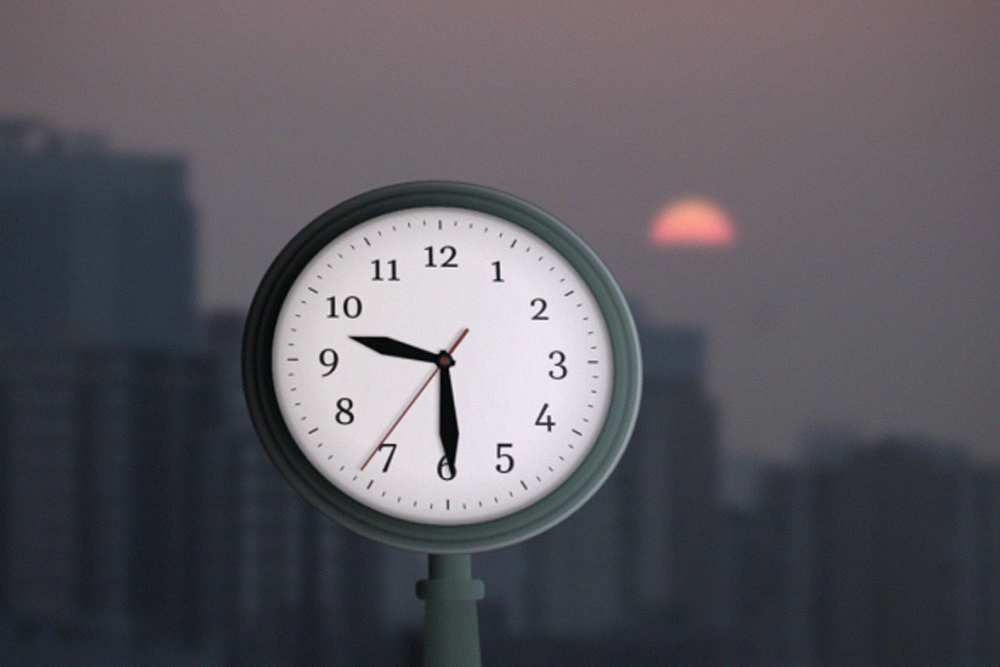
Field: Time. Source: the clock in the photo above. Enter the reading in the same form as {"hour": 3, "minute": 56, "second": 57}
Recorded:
{"hour": 9, "minute": 29, "second": 36}
